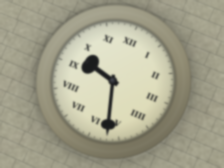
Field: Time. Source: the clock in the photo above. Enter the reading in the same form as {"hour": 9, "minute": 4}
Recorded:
{"hour": 9, "minute": 27}
